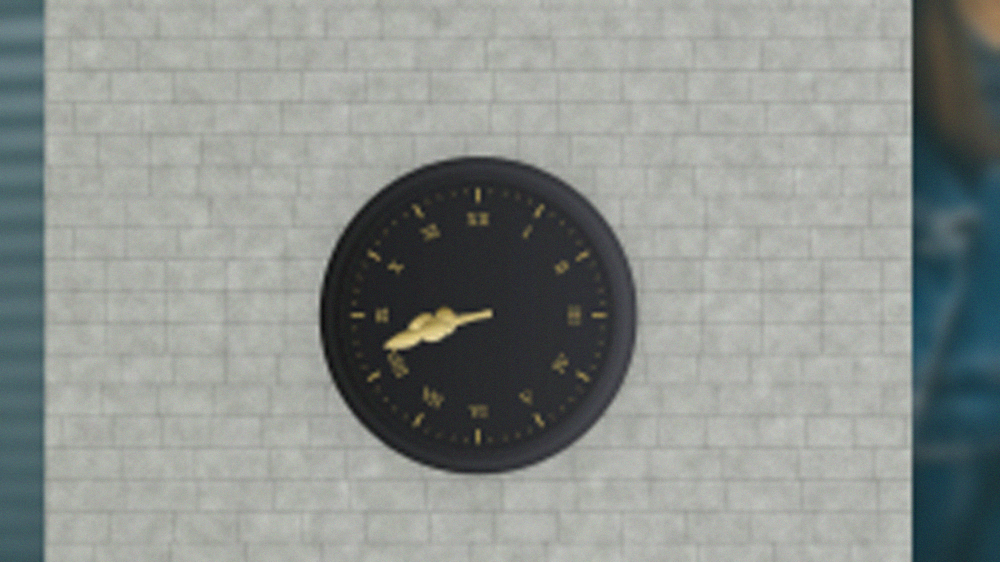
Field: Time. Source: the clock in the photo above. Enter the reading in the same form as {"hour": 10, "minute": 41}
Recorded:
{"hour": 8, "minute": 42}
